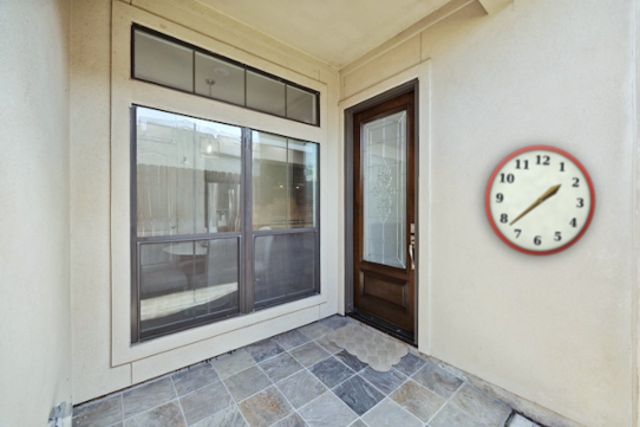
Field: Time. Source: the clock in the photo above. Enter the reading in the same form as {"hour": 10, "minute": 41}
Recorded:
{"hour": 1, "minute": 38}
